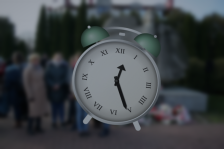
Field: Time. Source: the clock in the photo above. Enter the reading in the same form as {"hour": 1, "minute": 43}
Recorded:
{"hour": 12, "minute": 26}
